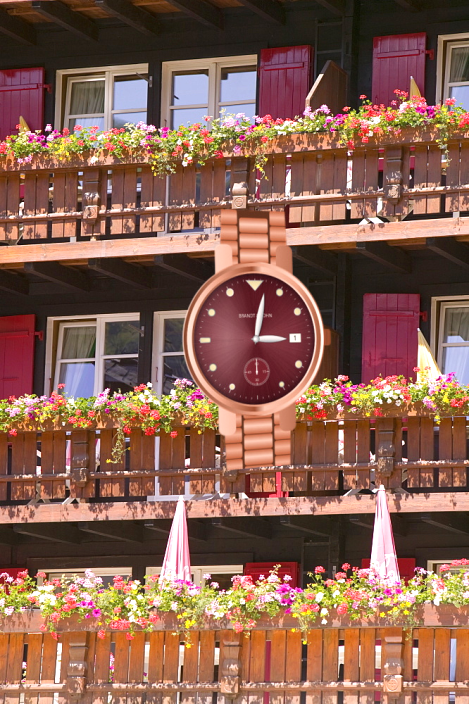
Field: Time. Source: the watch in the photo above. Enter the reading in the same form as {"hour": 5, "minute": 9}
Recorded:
{"hour": 3, "minute": 2}
